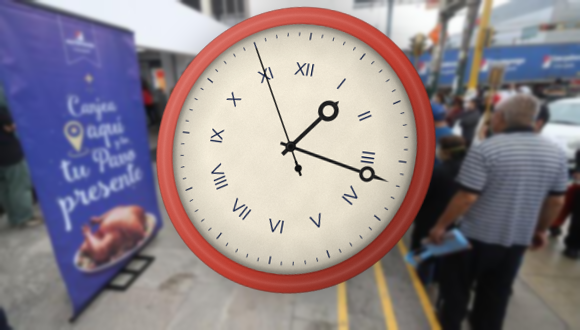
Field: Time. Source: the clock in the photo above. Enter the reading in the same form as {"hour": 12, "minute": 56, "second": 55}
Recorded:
{"hour": 1, "minute": 16, "second": 55}
